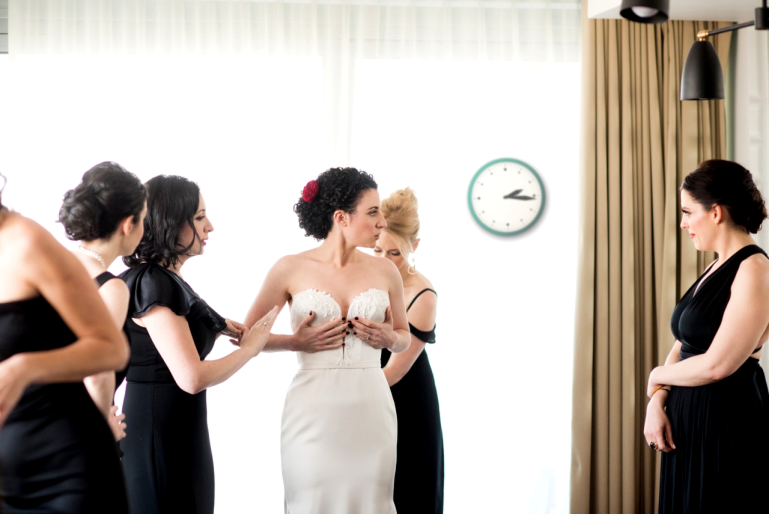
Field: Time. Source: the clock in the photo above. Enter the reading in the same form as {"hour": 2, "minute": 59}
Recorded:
{"hour": 2, "minute": 16}
